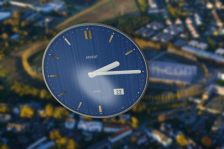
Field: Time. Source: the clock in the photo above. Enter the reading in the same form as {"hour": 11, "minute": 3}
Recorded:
{"hour": 2, "minute": 15}
